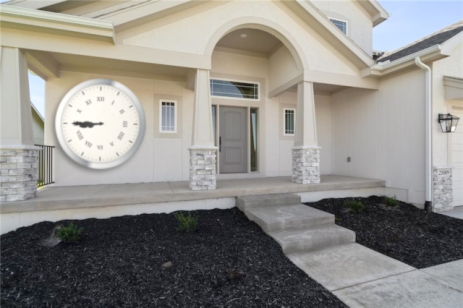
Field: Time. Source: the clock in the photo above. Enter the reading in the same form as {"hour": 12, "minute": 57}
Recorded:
{"hour": 8, "minute": 45}
